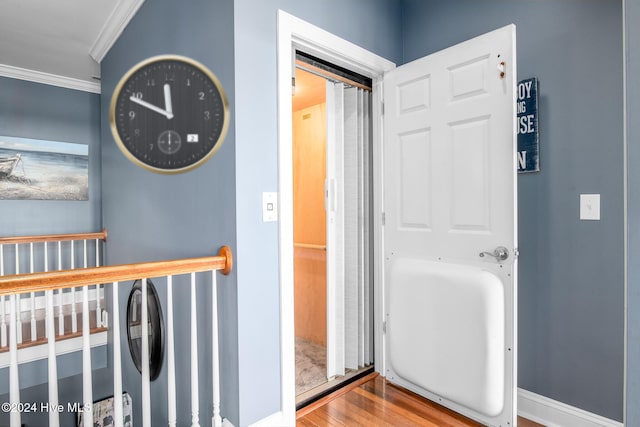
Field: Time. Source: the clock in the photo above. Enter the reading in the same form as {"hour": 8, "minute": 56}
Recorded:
{"hour": 11, "minute": 49}
